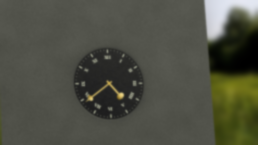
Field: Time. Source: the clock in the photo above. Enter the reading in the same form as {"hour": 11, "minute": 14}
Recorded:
{"hour": 4, "minute": 39}
